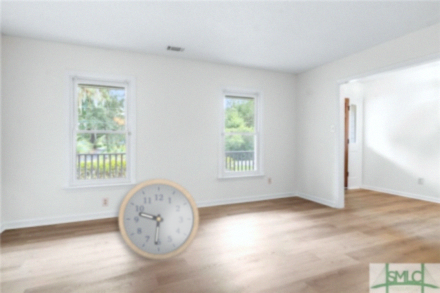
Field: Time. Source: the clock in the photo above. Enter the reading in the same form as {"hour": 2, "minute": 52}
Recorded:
{"hour": 9, "minute": 31}
